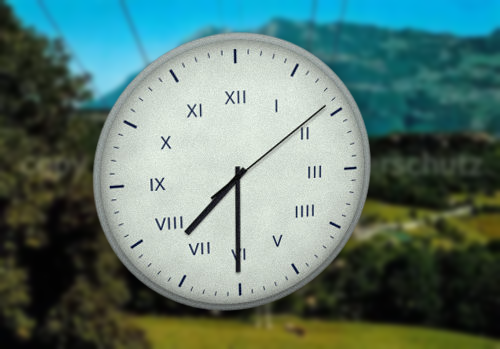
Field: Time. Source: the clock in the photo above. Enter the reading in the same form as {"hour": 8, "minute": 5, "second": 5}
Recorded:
{"hour": 7, "minute": 30, "second": 9}
